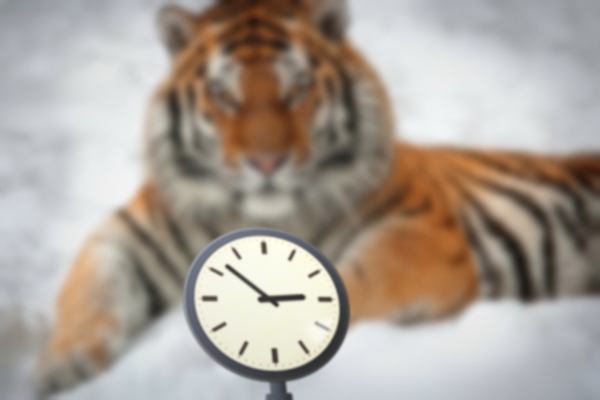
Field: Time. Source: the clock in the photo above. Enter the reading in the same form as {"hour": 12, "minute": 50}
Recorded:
{"hour": 2, "minute": 52}
